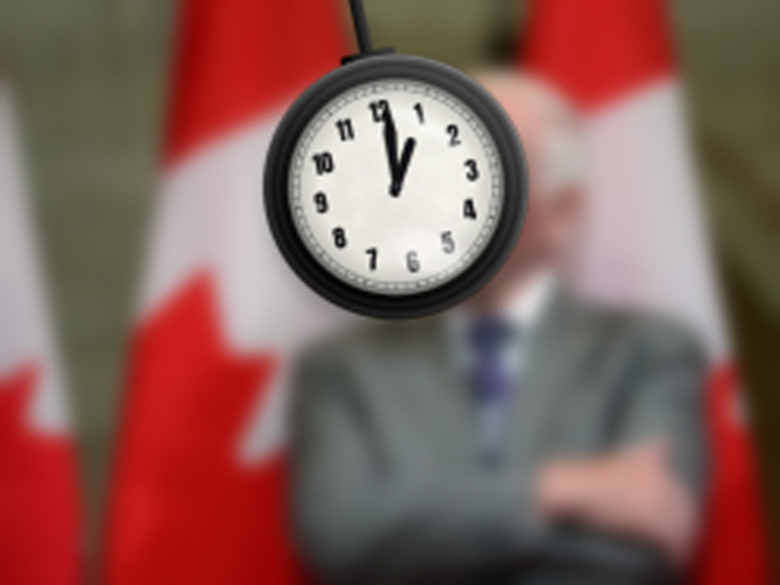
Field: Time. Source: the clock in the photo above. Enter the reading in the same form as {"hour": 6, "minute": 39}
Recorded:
{"hour": 1, "minute": 1}
